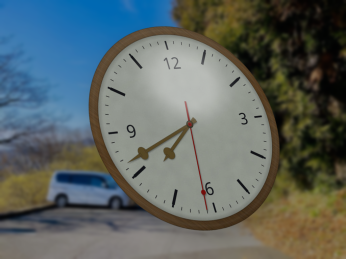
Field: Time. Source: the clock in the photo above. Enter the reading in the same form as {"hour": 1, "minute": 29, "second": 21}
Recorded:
{"hour": 7, "minute": 41, "second": 31}
